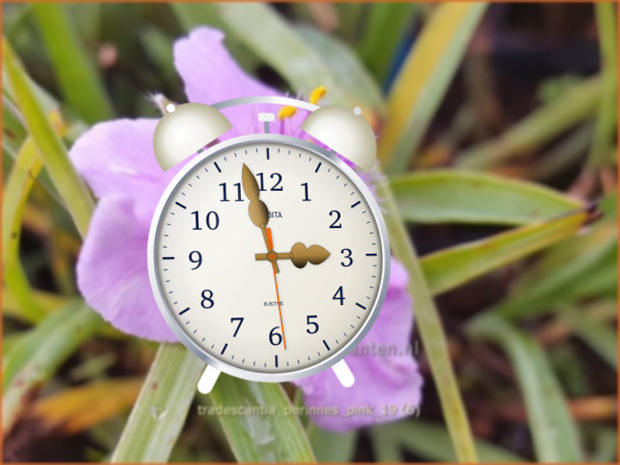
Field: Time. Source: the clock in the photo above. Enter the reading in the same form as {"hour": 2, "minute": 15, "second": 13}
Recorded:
{"hour": 2, "minute": 57, "second": 29}
